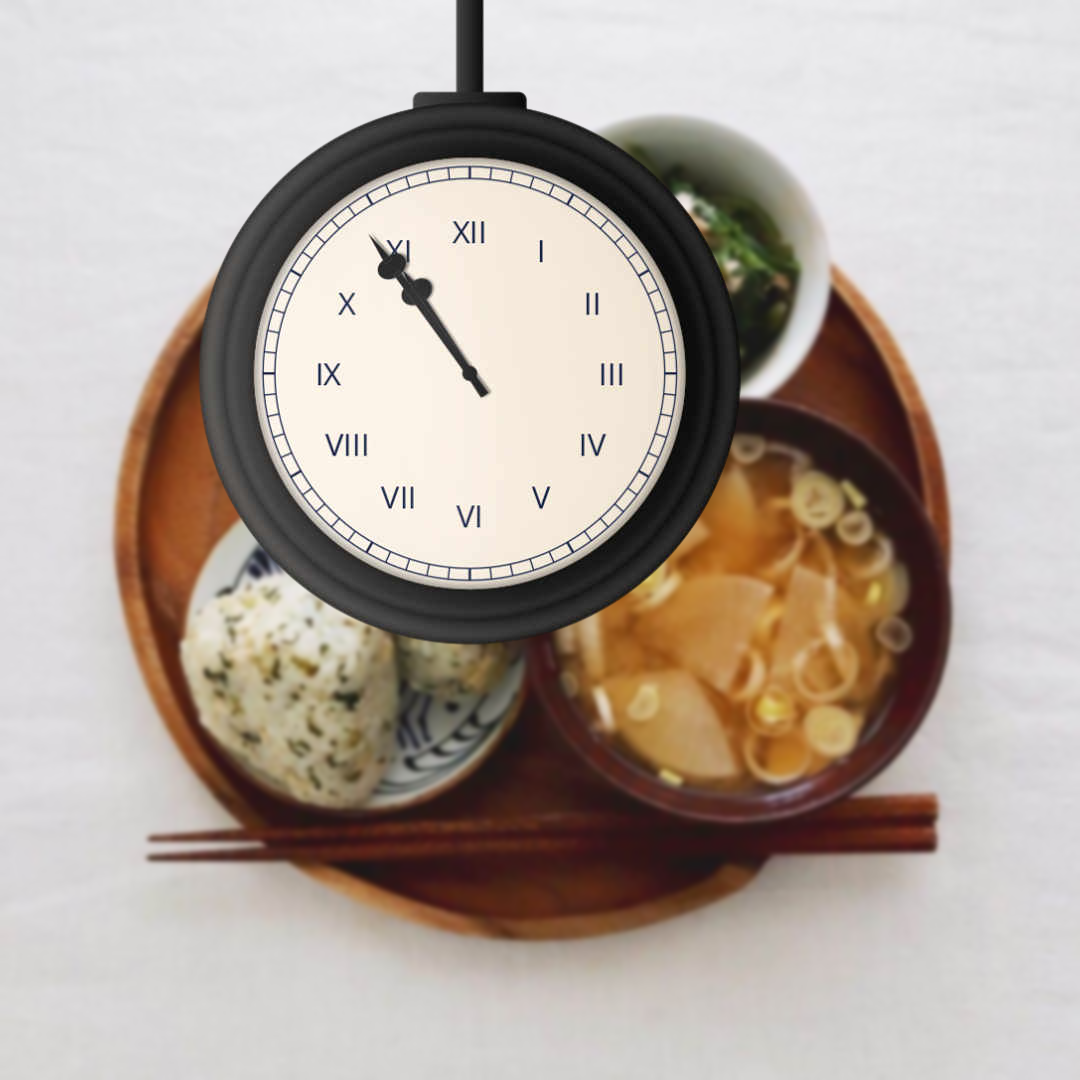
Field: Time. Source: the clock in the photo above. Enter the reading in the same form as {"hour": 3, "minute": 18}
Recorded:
{"hour": 10, "minute": 54}
